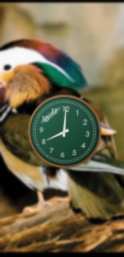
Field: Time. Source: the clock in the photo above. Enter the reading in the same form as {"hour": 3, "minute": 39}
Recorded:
{"hour": 8, "minute": 0}
